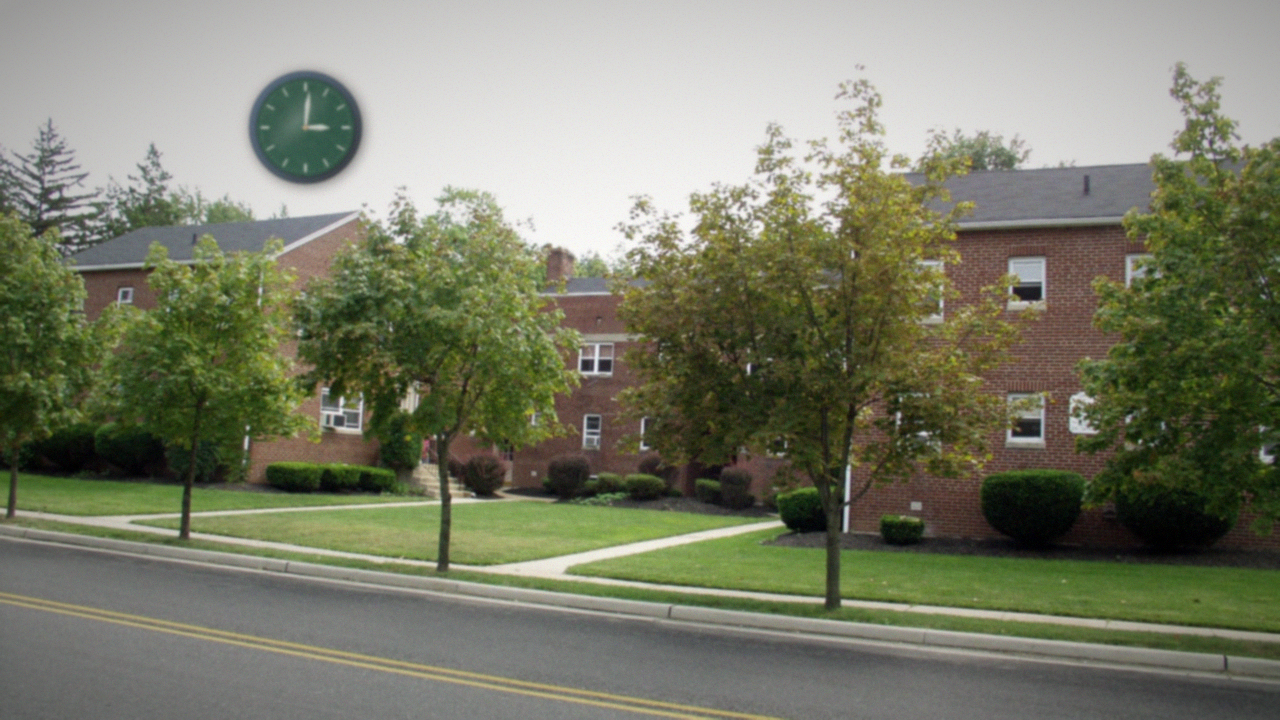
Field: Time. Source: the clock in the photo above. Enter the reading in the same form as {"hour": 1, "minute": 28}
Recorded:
{"hour": 3, "minute": 1}
